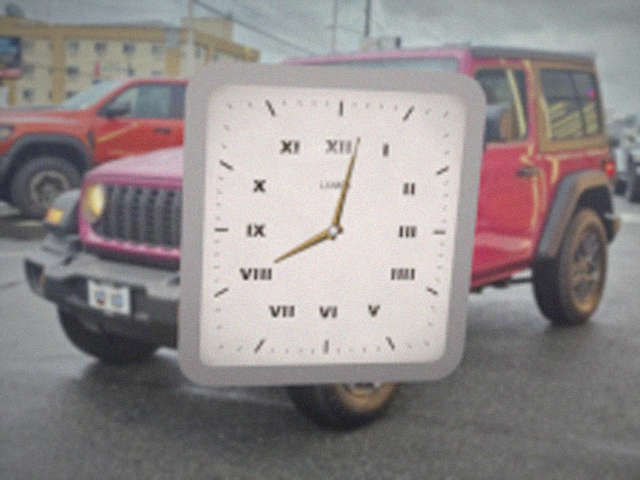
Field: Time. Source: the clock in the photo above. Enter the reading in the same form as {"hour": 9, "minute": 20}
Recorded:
{"hour": 8, "minute": 2}
